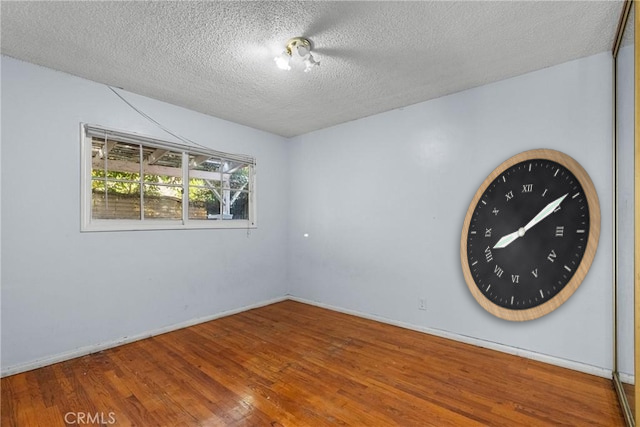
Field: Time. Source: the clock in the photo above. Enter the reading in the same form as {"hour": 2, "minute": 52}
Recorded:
{"hour": 8, "minute": 9}
